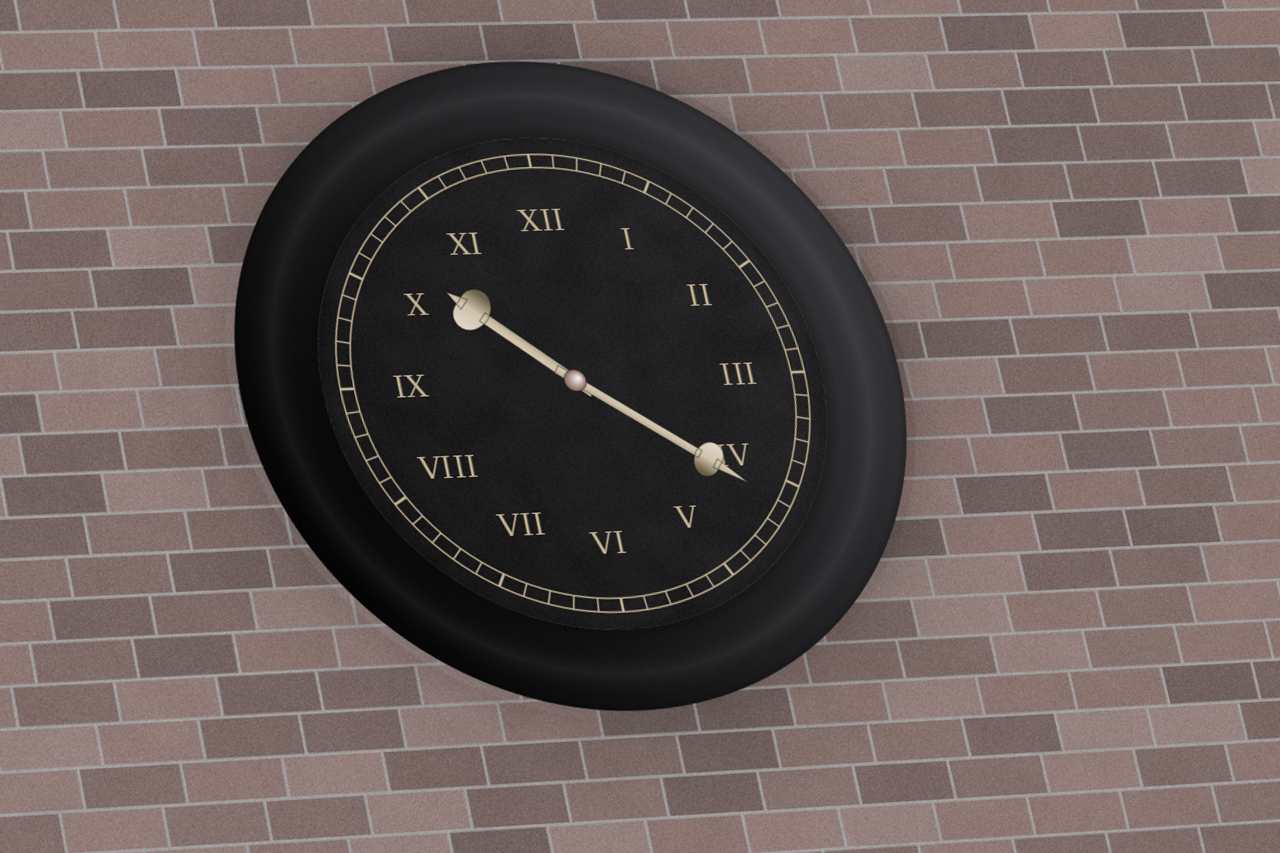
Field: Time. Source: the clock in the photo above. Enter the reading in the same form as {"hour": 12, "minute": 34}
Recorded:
{"hour": 10, "minute": 21}
